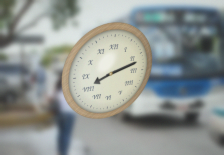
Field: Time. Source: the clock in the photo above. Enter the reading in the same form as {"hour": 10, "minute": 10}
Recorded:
{"hour": 8, "minute": 12}
